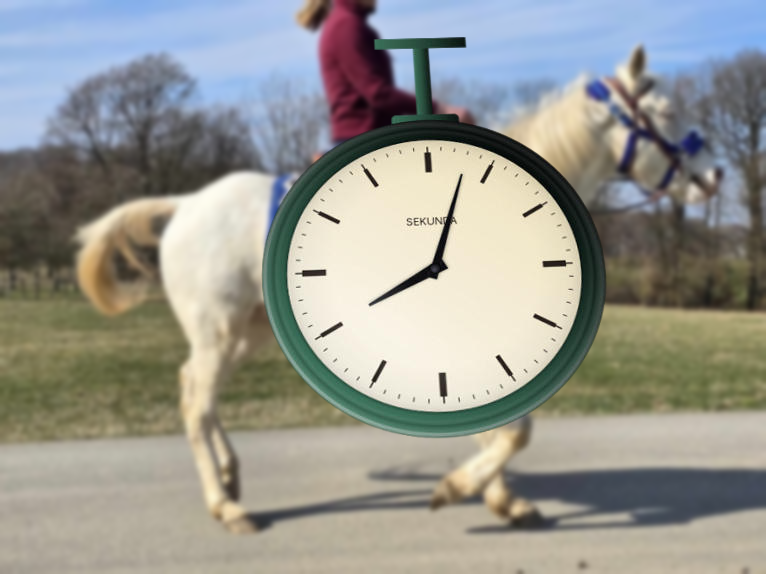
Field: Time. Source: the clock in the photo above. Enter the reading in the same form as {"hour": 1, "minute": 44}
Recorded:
{"hour": 8, "minute": 3}
